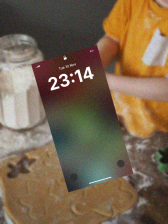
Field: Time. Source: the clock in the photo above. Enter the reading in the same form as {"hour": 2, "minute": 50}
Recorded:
{"hour": 23, "minute": 14}
